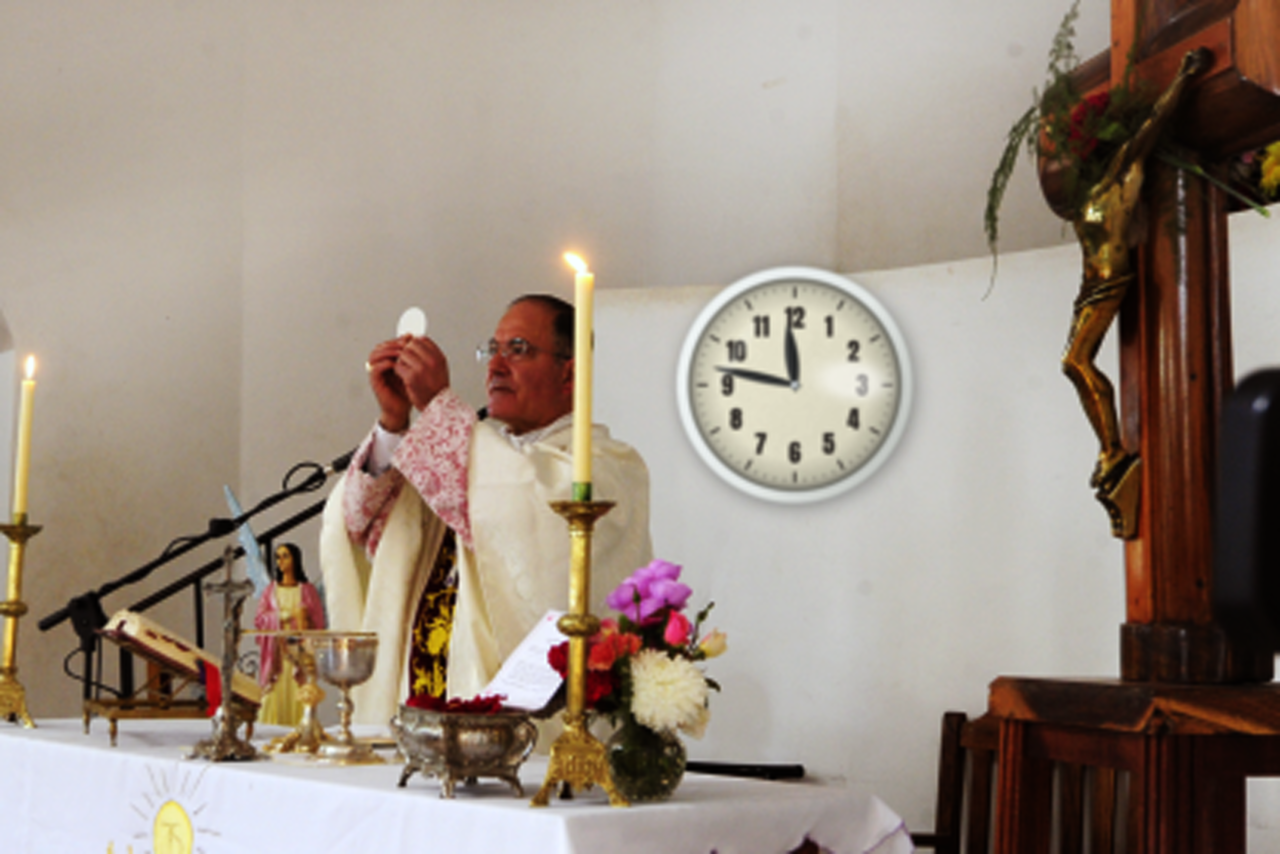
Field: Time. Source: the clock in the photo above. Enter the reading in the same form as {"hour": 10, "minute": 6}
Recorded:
{"hour": 11, "minute": 47}
